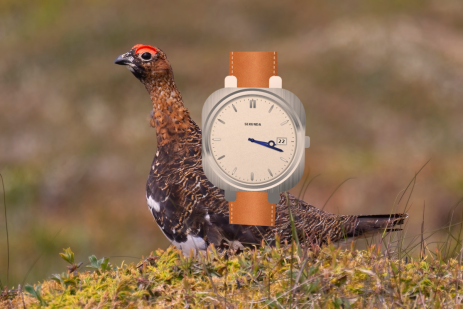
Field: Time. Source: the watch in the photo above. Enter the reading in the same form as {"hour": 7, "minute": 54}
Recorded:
{"hour": 3, "minute": 18}
